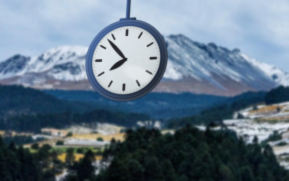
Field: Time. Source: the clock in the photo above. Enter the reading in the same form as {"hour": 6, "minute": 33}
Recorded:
{"hour": 7, "minute": 53}
